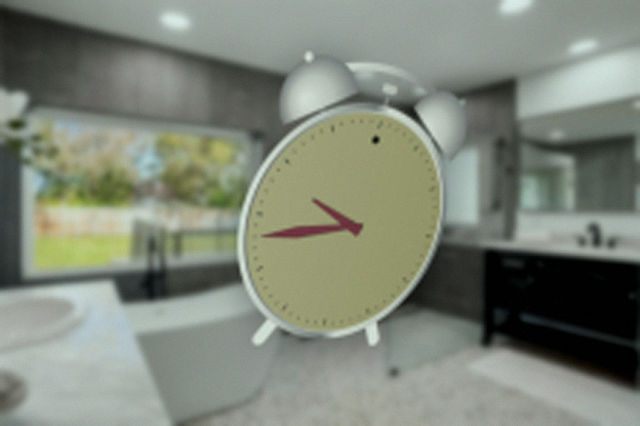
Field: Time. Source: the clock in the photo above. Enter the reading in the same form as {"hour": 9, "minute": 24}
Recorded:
{"hour": 9, "minute": 43}
